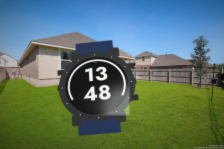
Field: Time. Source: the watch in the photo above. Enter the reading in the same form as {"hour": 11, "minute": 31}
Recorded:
{"hour": 13, "minute": 48}
